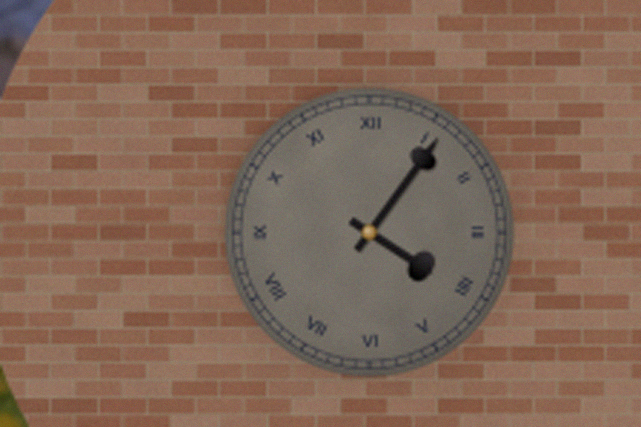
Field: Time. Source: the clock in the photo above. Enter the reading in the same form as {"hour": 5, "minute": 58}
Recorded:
{"hour": 4, "minute": 6}
